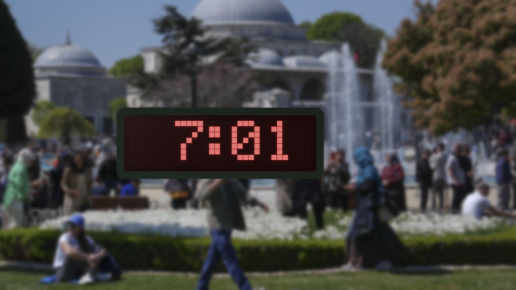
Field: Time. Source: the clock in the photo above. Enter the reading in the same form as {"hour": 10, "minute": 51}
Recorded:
{"hour": 7, "minute": 1}
